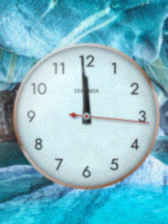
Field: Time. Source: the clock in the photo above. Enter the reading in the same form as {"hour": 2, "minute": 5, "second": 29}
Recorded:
{"hour": 11, "minute": 59, "second": 16}
